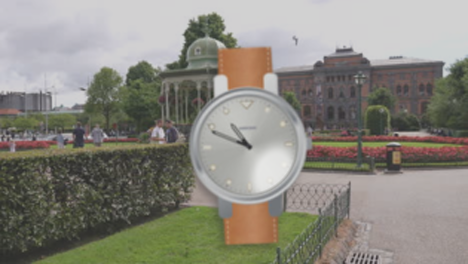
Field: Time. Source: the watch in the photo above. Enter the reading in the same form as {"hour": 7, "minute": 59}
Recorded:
{"hour": 10, "minute": 49}
